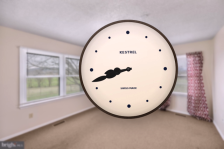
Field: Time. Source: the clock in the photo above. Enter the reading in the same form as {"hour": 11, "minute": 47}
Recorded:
{"hour": 8, "minute": 42}
